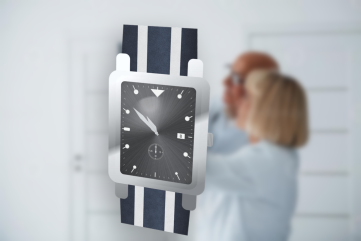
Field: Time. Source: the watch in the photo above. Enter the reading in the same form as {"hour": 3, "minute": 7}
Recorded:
{"hour": 10, "minute": 52}
